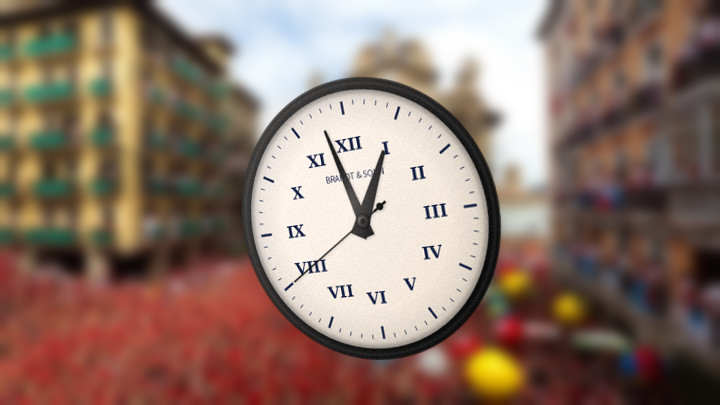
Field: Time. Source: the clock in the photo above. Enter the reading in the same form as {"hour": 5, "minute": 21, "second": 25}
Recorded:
{"hour": 12, "minute": 57, "second": 40}
